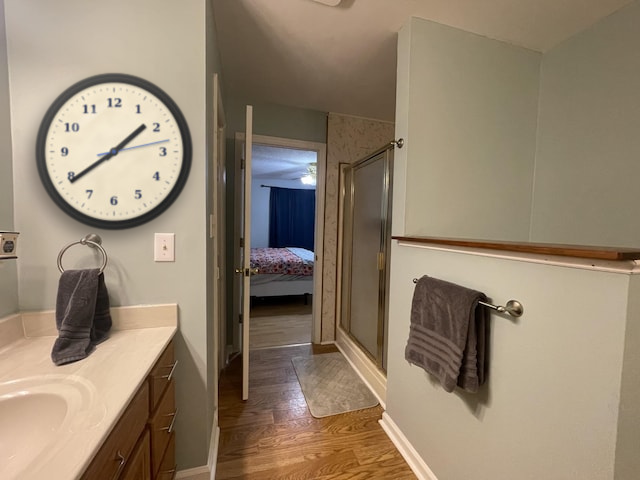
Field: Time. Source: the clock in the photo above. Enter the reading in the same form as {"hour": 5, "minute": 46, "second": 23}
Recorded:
{"hour": 1, "minute": 39, "second": 13}
